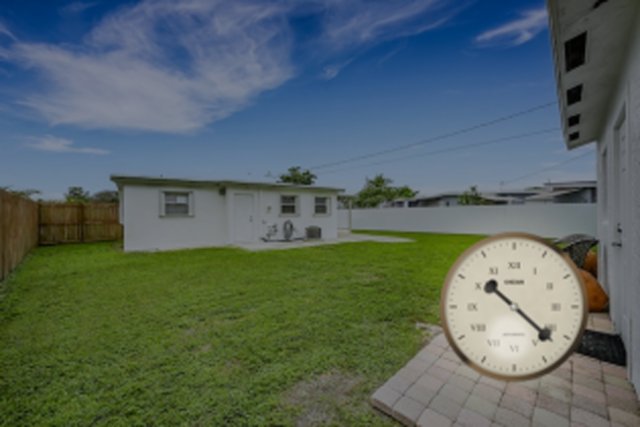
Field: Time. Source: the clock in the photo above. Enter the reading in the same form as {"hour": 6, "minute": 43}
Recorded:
{"hour": 10, "minute": 22}
